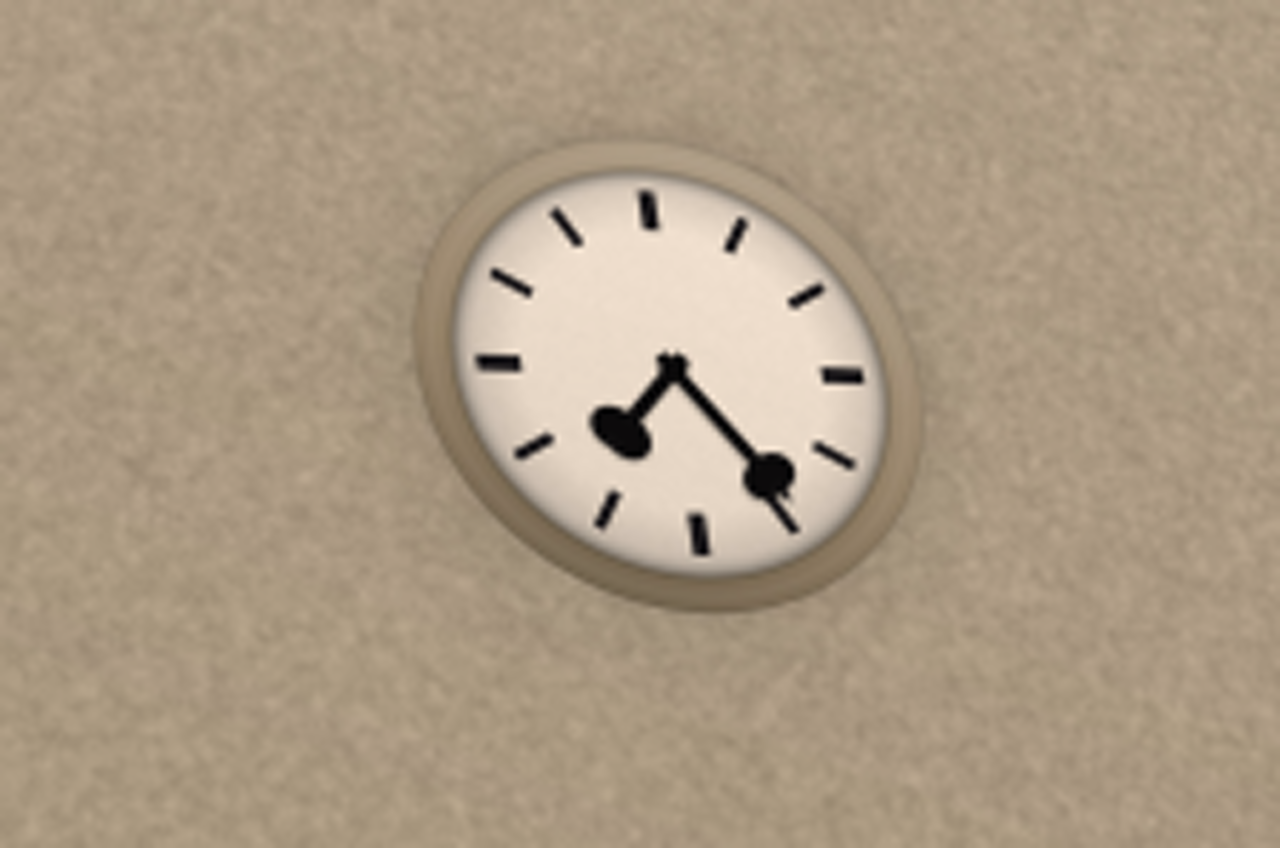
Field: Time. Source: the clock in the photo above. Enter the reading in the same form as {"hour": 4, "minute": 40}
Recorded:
{"hour": 7, "minute": 24}
